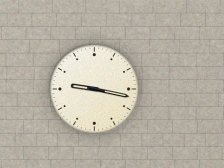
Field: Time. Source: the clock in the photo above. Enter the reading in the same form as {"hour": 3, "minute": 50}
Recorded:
{"hour": 9, "minute": 17}
